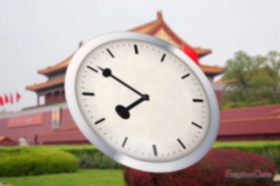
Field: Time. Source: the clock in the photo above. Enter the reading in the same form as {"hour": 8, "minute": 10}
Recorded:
{"hour": 7, "minute": 51}
